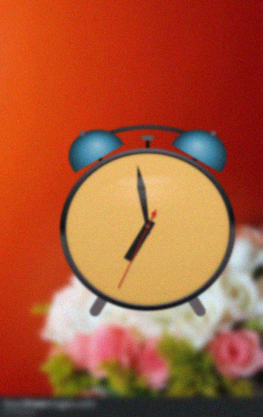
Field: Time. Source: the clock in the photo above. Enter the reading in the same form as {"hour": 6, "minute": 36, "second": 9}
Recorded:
{"hour": 6, "minute": 58, "second": 34}
